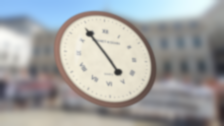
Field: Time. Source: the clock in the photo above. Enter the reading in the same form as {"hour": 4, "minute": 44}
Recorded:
{"hour": 4, "minute": 54}
